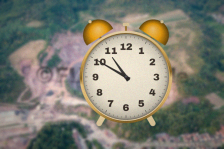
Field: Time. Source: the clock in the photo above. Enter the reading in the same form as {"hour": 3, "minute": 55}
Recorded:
{"hour": 10, "minute": 50}
